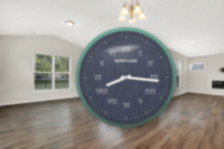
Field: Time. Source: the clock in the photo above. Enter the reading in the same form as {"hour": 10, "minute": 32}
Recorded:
{"hour": 8, "minute": 16}
